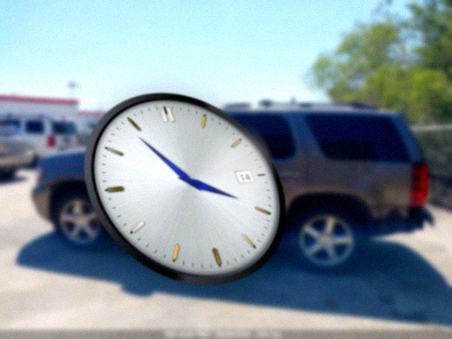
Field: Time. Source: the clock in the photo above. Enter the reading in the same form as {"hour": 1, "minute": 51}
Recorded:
{"hour": 3, "minute": 54}
